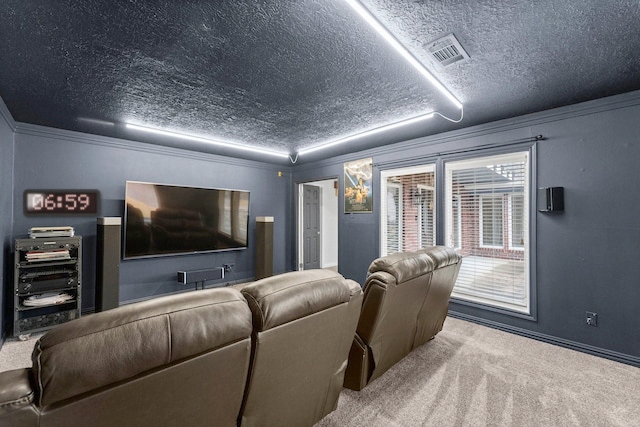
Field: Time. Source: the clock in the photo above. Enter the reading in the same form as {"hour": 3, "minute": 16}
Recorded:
{"hour": 6, "minute": 59}
